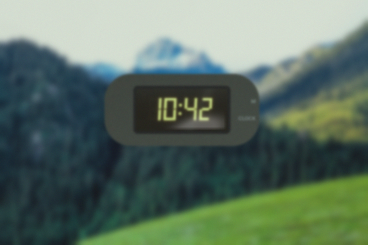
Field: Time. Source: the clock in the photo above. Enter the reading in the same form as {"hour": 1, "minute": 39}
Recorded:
{"hour": 10, "minute": 42}
